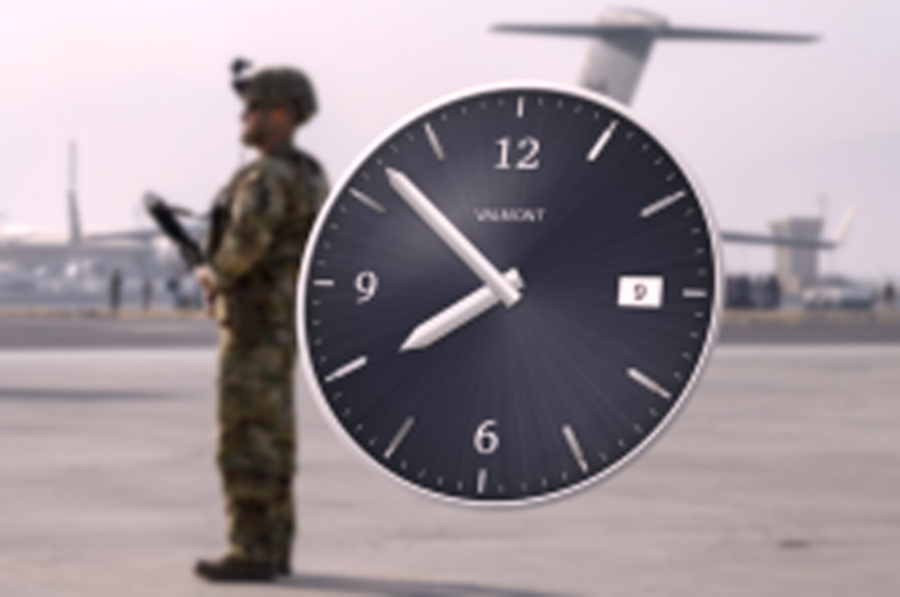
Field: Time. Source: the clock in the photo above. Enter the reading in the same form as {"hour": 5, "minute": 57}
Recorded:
{"hour": 7, "minute": 52}
